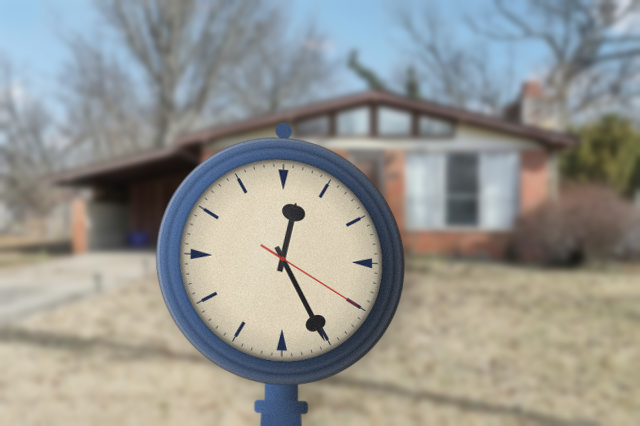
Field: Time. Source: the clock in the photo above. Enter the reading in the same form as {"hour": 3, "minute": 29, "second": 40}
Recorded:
{"hour": 12, "minute": 25, "second": 20}
